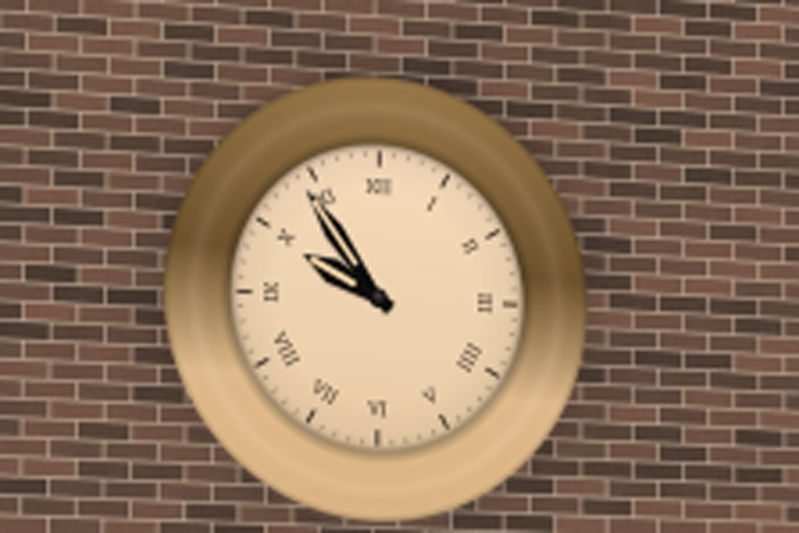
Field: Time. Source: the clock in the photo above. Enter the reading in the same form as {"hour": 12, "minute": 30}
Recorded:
{"hour": 9, "minute": 54}
